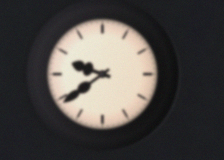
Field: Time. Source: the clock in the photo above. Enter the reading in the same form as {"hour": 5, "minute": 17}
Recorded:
{"hour": 9, "minute": 39}
